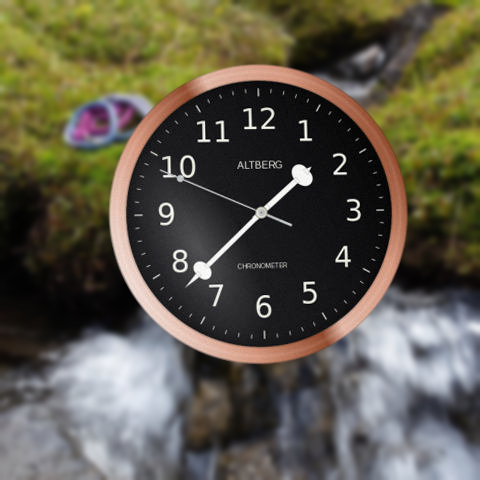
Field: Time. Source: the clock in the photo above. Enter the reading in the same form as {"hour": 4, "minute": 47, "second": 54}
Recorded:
{"hour": 1, "minute": 37, "second": 49}
